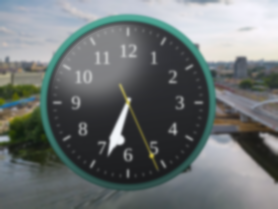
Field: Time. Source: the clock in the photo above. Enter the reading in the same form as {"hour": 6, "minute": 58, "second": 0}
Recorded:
{"hour": 6, "minute": 33, "second": 26}
